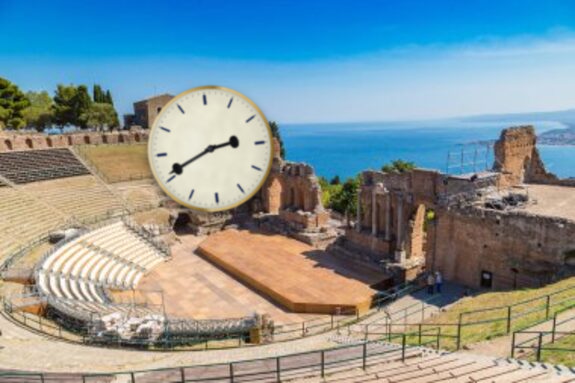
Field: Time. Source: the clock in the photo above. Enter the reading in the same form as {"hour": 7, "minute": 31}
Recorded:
{"hour": 2, "minute": 41}
